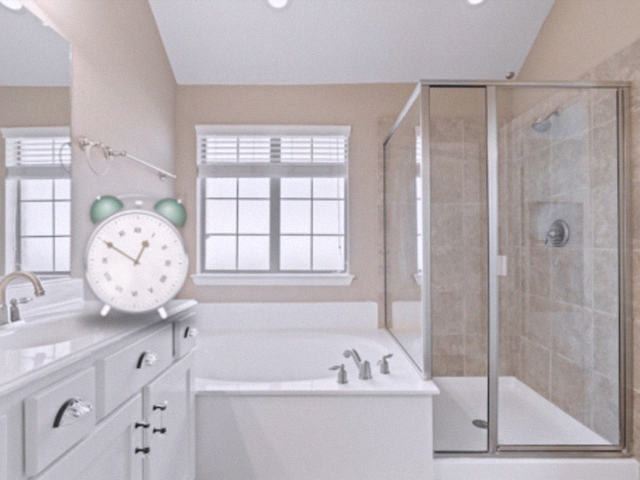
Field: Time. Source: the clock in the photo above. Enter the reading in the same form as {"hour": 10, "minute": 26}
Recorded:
{"hour": 12, "minute": 50}
